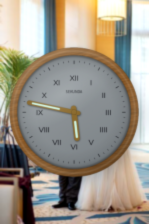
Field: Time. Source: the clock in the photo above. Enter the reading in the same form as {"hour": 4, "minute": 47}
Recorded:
{"hour": 5, "minute": 47}
